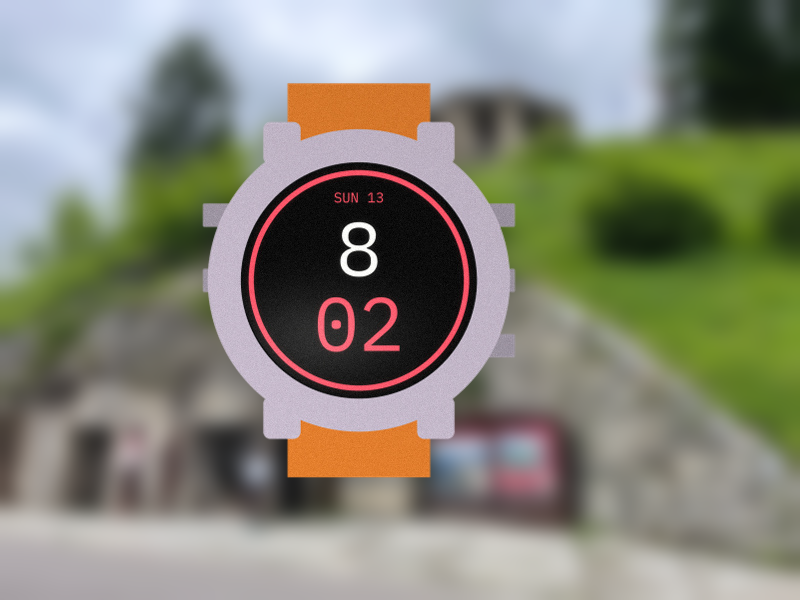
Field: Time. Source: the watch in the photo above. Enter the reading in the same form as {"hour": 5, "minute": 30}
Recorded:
{"hour": 8, "minute": 2}
